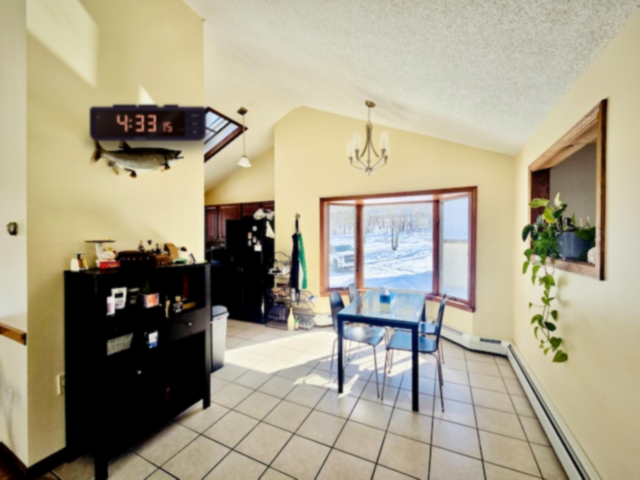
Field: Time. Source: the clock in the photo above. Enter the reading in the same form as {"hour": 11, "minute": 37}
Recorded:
{"hour": 4, "minute": 33}
